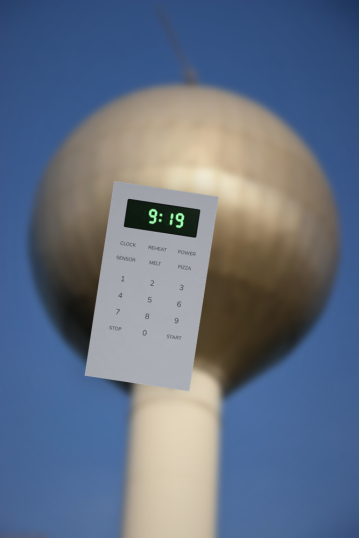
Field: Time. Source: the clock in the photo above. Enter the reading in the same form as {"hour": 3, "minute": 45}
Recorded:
{"hour": 9, "minute": 19}
